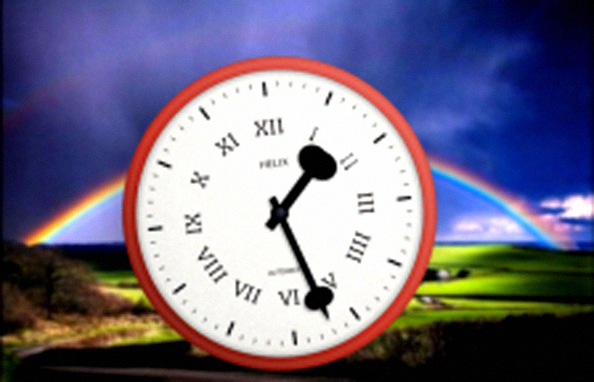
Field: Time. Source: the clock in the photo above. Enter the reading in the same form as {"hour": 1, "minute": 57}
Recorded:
{"hour": 1, "minute": 27}
